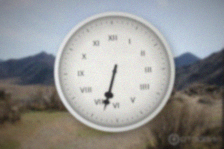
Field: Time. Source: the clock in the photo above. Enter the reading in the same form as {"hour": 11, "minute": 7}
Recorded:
{"hour": 6, "minute": 33}
